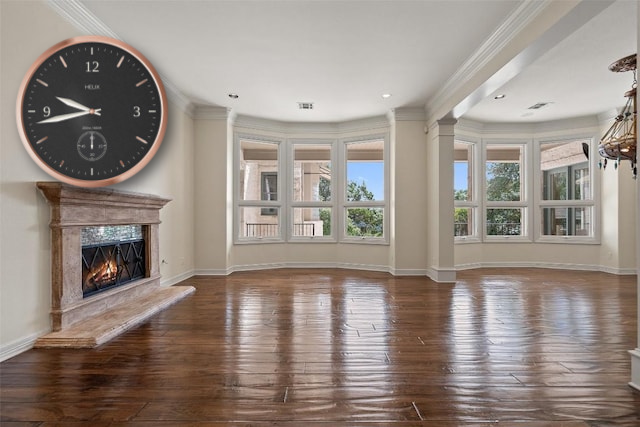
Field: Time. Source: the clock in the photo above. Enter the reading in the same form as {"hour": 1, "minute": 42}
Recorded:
{"hour": 9, "minute": 43}
